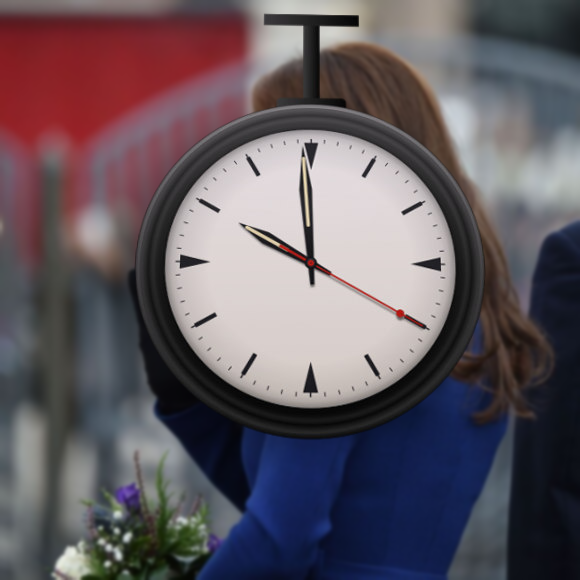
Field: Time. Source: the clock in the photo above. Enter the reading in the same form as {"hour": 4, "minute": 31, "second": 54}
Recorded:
{"hour": 9, "minute": 59, "second": 20}
